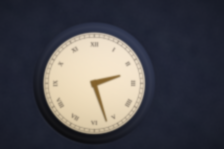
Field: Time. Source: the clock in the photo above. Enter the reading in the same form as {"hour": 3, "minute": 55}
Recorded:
{"hour": 2, "minute": 27}
